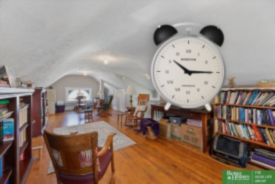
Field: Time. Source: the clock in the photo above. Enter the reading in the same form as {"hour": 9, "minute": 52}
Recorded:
{"hour": 10, "minute": 15}
